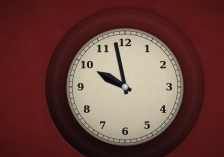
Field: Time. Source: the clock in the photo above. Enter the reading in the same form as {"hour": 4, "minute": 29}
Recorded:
{"hour": 9, "minute": 58}
